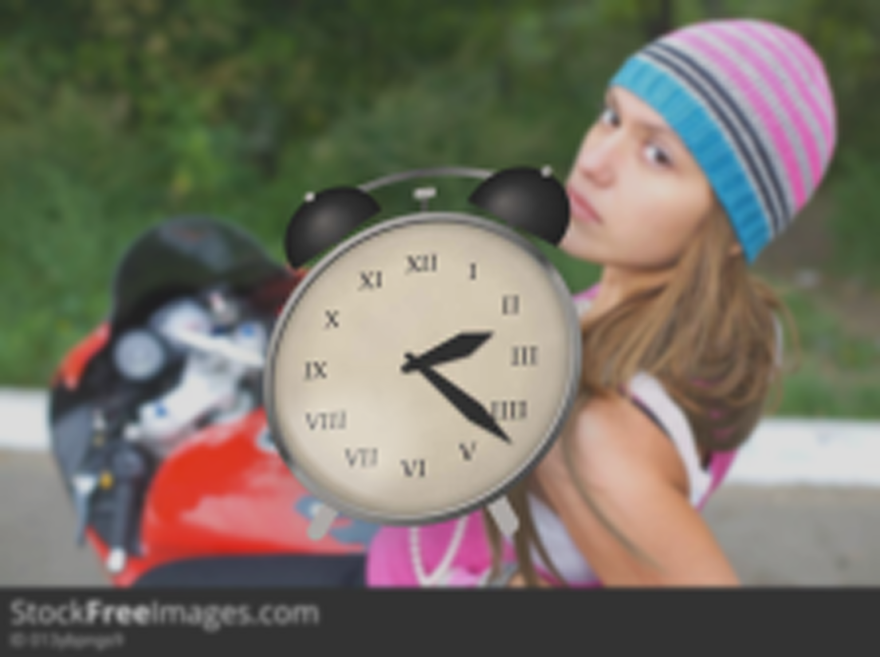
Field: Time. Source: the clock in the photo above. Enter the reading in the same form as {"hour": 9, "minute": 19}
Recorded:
{"hour": 2, "minute": 22}
